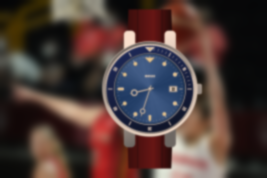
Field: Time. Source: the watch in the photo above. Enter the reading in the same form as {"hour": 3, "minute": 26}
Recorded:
{"hour": 8, "minute": 33}
